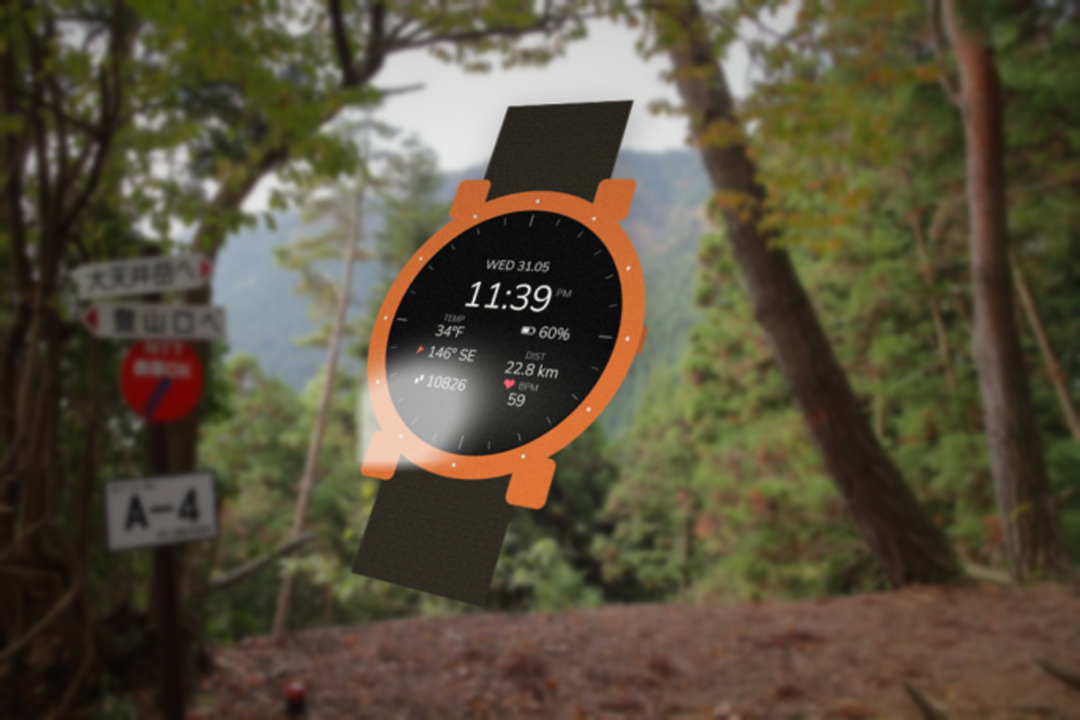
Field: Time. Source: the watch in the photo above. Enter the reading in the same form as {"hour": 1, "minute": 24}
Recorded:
{"hour": 11, "minute": 39}
